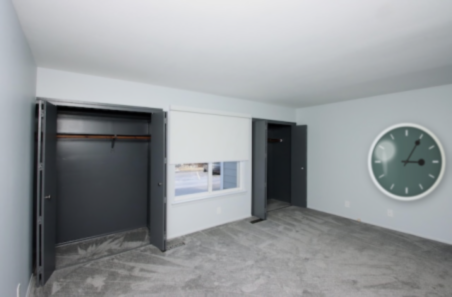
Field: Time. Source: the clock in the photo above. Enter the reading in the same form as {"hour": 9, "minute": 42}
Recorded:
{"hour": 3, "minute": 5}
